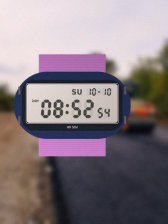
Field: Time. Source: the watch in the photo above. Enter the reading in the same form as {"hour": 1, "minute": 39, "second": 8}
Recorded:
{"hour": 8, "minute": 52, "second": 54}
